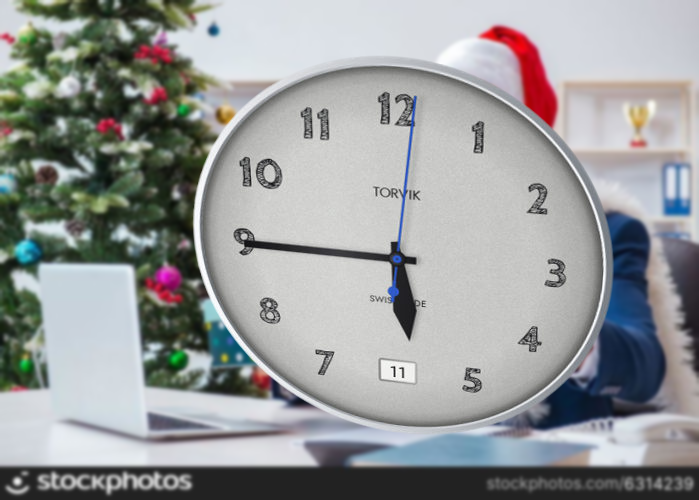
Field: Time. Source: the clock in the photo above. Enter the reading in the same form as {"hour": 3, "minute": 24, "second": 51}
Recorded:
{"hour": 5, "minute": 45, "second": 1}
